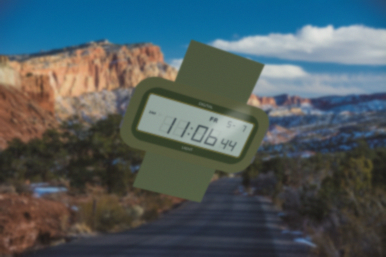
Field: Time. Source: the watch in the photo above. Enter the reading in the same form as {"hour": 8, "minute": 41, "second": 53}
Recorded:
{"hour": 11, "minute": 6, "second": 44}
